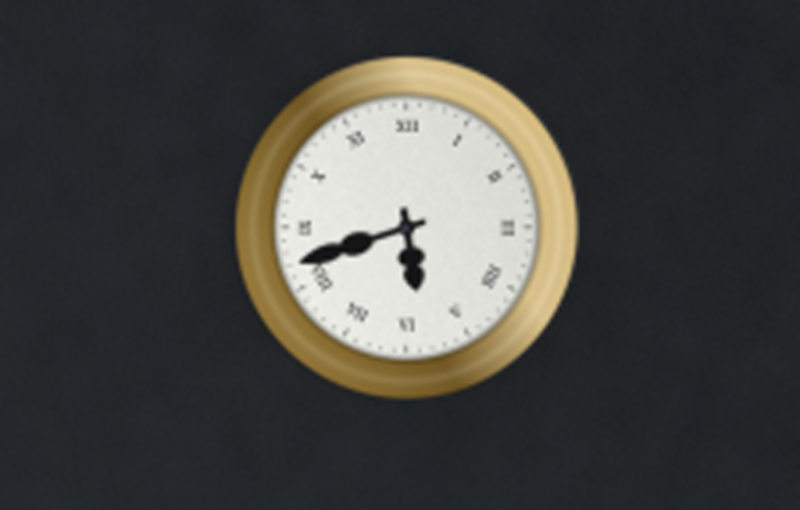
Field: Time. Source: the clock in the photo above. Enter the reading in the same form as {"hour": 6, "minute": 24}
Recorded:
{"hour": 5, "minute": 42}
